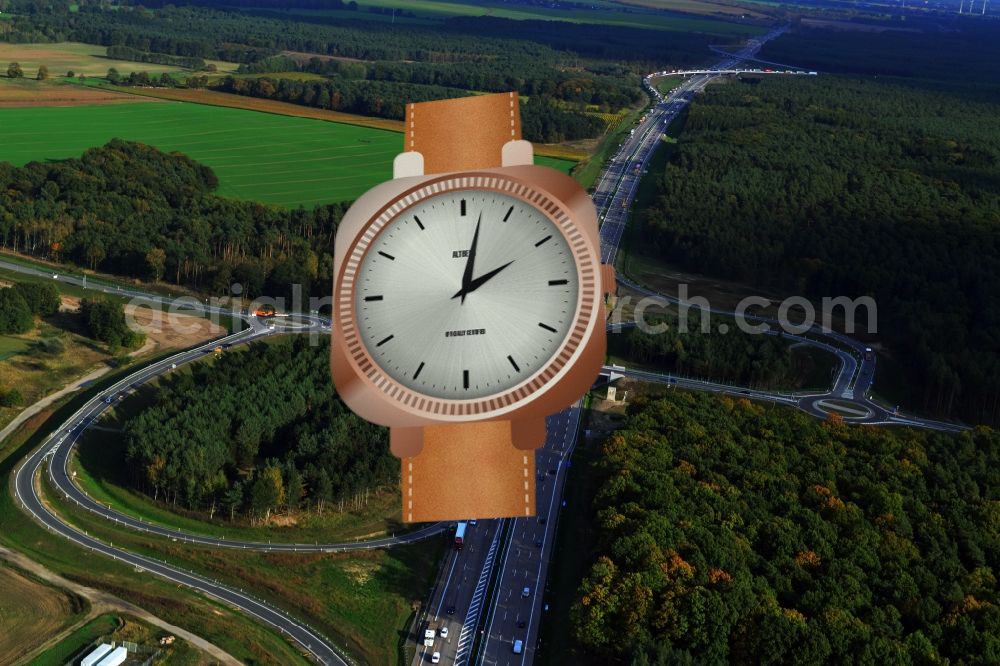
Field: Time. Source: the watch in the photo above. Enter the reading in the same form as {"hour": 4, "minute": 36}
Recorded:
{"hour": 2, "minute": 2}
